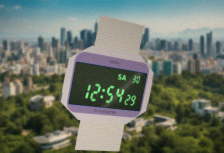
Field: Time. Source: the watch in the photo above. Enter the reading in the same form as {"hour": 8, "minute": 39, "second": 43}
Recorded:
{"hour": 12, "minute": 54, "second": 29}
